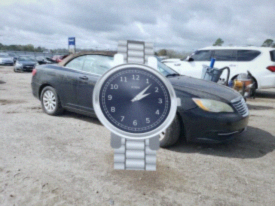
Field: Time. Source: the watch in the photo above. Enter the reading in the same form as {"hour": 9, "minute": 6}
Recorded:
{"hour": 2, "minute": 7}
